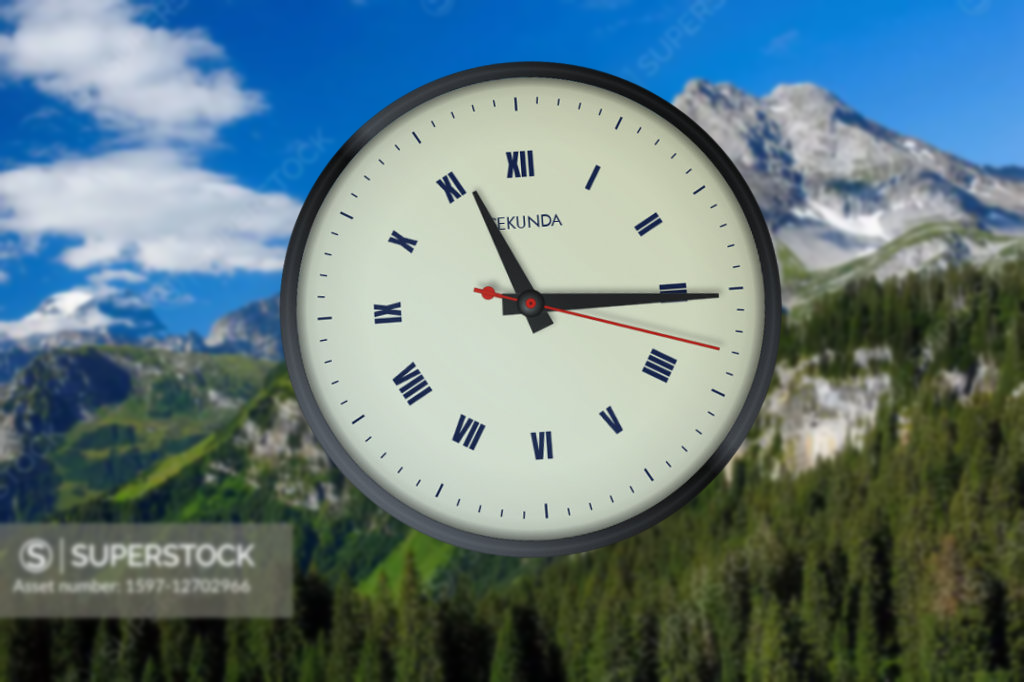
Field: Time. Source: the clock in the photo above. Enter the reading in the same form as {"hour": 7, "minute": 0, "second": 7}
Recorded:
{"hour": 11, "minute": 15, "second": 18}
